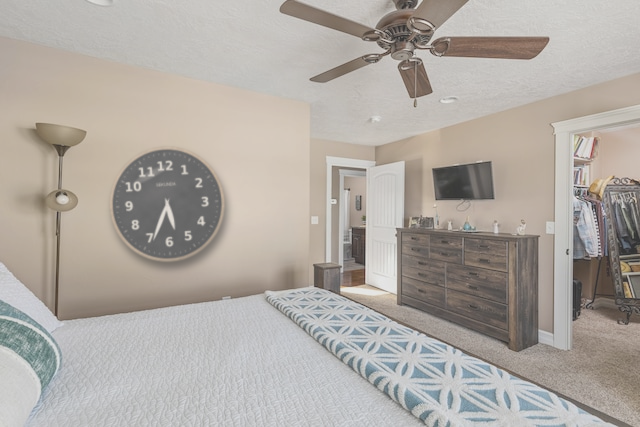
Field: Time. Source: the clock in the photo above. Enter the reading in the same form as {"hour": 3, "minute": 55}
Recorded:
{"hour": 5, "minute": 34}
